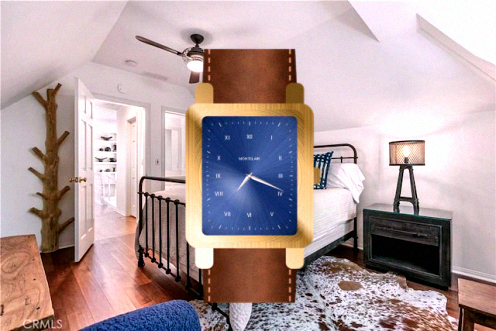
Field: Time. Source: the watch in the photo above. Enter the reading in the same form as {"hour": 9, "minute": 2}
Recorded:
{"hour": 7, "minute": 19}
